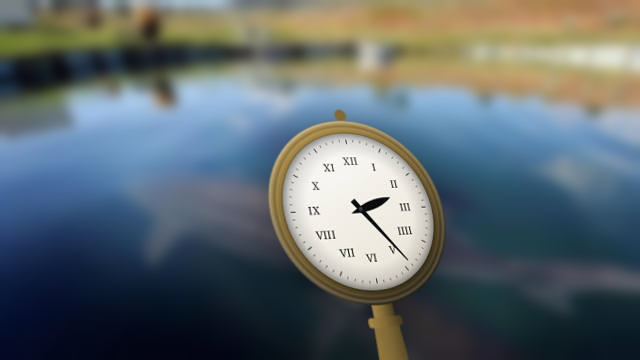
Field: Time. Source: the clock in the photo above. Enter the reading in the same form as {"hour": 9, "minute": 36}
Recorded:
{"hour": 2, "minute": 24}
